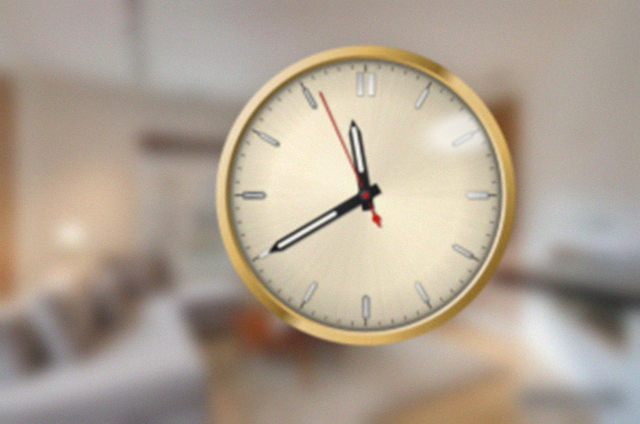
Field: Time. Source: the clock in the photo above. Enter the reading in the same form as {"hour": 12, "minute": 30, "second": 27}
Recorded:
{"hour": 11, "minute": 39, "second": 56}
